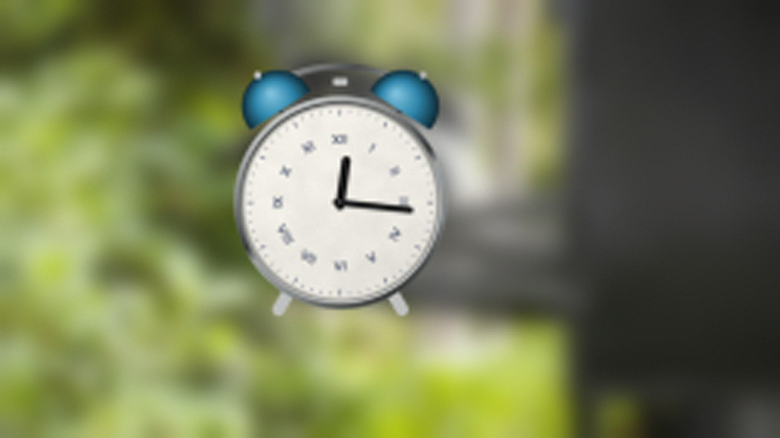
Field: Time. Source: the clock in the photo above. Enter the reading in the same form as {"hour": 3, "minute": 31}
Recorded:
{"hour": 12, "minute": 16}
